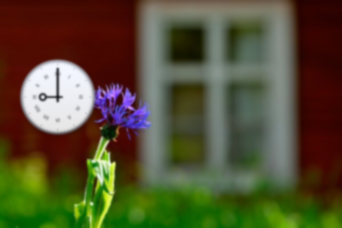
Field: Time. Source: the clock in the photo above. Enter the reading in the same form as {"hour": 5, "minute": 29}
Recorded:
{"hour": 9, "minute": 0}
